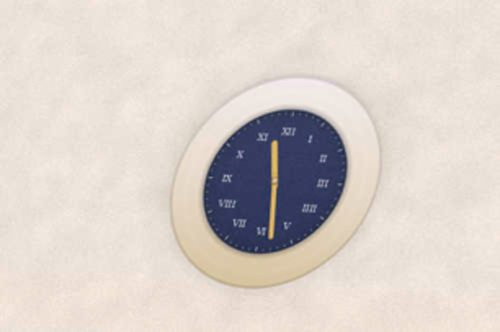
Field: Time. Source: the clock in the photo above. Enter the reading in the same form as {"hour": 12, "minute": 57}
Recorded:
{"hour": 11, "minute": 28}
